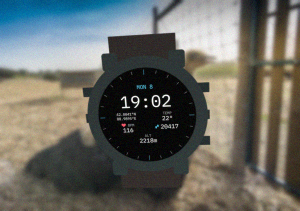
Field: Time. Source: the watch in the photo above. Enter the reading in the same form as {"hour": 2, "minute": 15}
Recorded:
{"hour": 19, "minute": 2}
